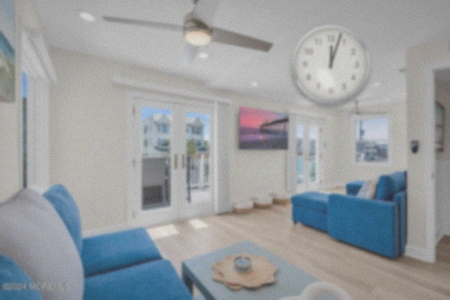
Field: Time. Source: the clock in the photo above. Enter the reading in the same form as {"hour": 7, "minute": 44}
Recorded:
{"hour": 12, "minute": 3}
